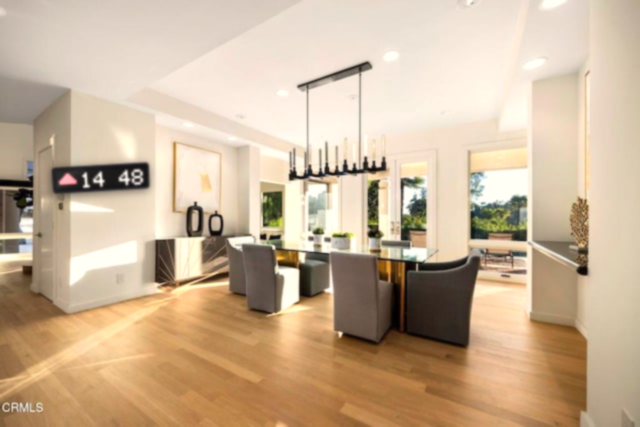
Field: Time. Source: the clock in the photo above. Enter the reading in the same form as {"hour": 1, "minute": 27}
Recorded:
{"hour": 14, "minute": 48}
